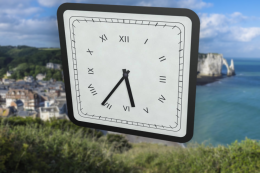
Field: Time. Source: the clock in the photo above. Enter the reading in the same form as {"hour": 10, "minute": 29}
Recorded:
{"hour": 5, "minute": 36}
